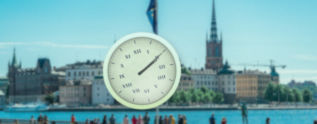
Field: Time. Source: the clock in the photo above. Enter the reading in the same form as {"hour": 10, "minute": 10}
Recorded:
{"hour": 2, "minute": 10}
